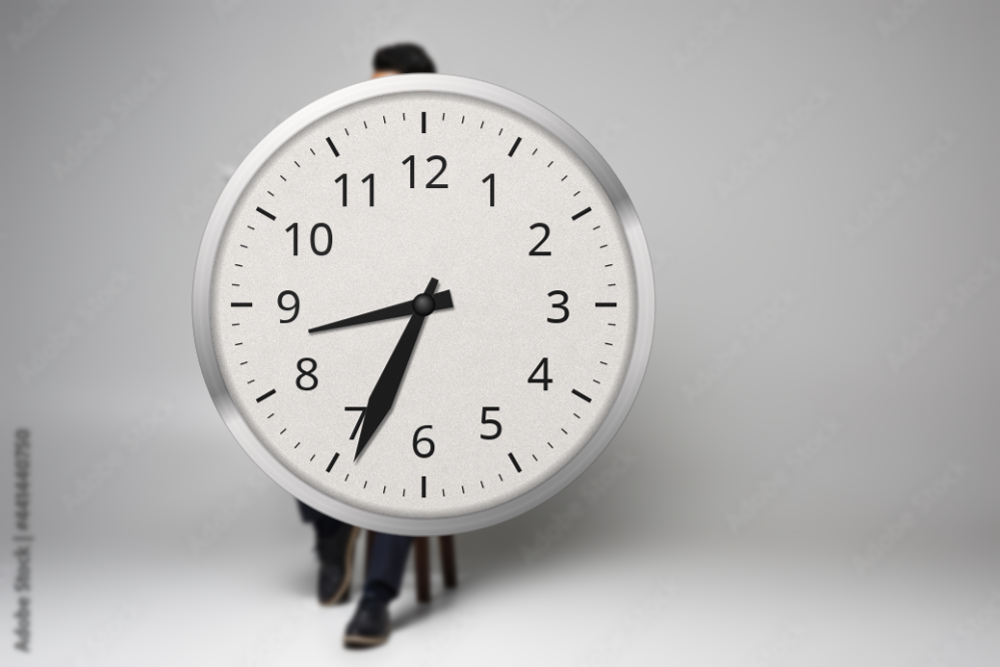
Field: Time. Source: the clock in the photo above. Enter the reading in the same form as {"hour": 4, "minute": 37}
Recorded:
{"hour": 8, "minute": 34}
